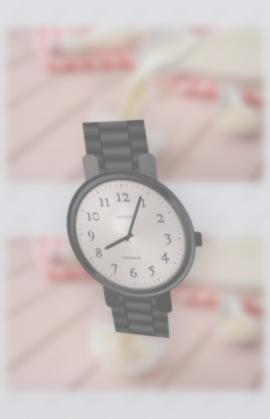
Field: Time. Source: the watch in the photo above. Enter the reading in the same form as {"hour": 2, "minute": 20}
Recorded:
{"hour": 8, "minute": 4}
